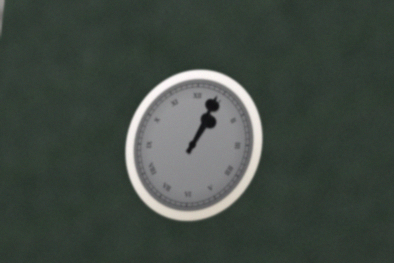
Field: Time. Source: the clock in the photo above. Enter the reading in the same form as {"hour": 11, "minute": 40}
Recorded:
{"hour": 1, "minute": 4}
